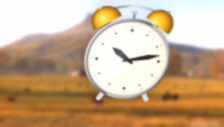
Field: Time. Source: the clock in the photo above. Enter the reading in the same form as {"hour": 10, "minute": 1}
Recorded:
{"hour": 10, "minute": 13}
